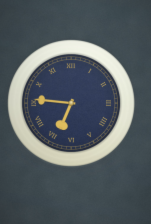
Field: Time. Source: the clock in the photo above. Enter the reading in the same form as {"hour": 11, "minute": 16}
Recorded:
{"hour": 6, "minute": 46}
